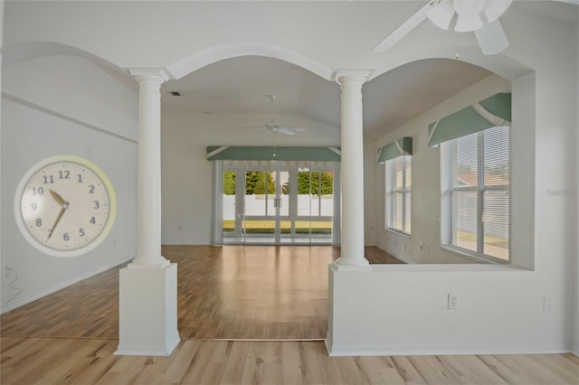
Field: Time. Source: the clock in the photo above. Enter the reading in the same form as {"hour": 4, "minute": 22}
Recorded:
{"hour": 10, "minute": 35}
